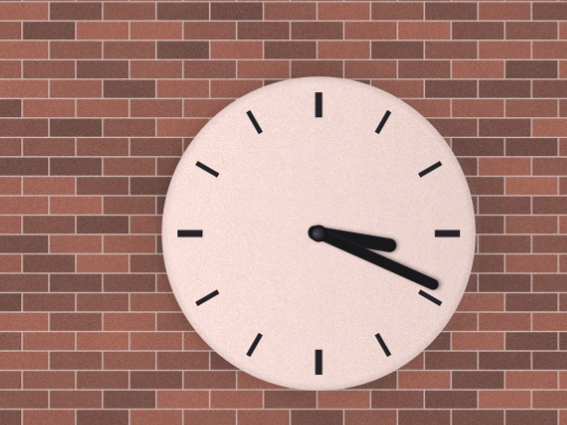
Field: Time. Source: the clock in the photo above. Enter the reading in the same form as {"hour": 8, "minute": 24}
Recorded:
{"hour": 3, "minute": 19}
